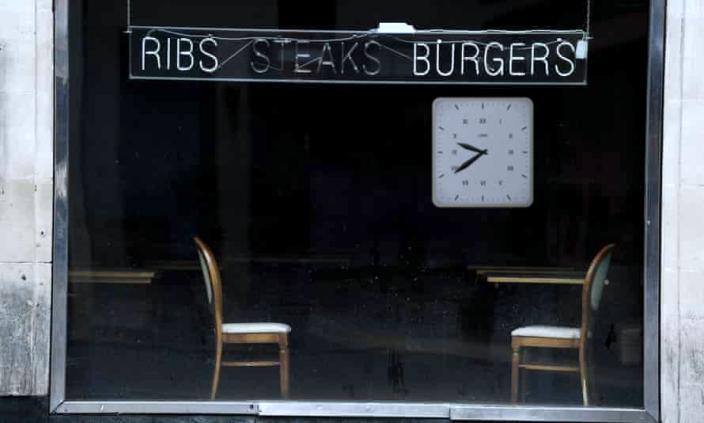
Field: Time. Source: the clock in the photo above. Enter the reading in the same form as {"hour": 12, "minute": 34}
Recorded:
{"hour": 9, "minute": 39}
